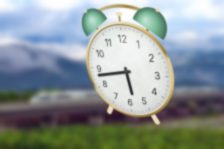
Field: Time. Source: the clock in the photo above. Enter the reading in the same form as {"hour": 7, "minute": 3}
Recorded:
{"hour": 5, "minute": 43}
